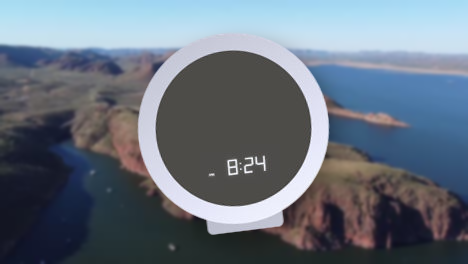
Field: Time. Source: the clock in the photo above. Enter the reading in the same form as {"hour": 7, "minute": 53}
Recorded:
{"hour": 8, "minute": 24}
